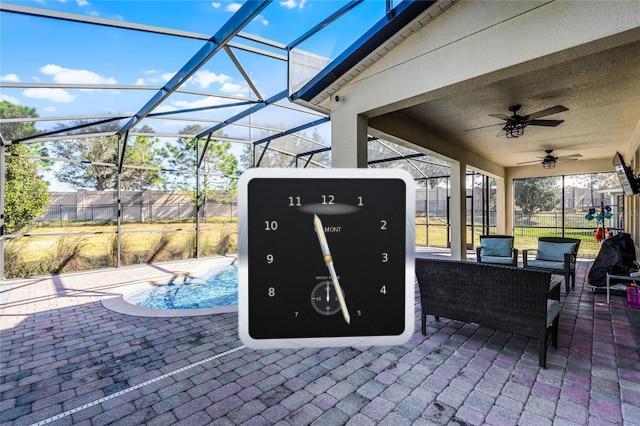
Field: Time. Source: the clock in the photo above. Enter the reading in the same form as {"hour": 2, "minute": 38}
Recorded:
{"hour": 11, "minute": 27}
